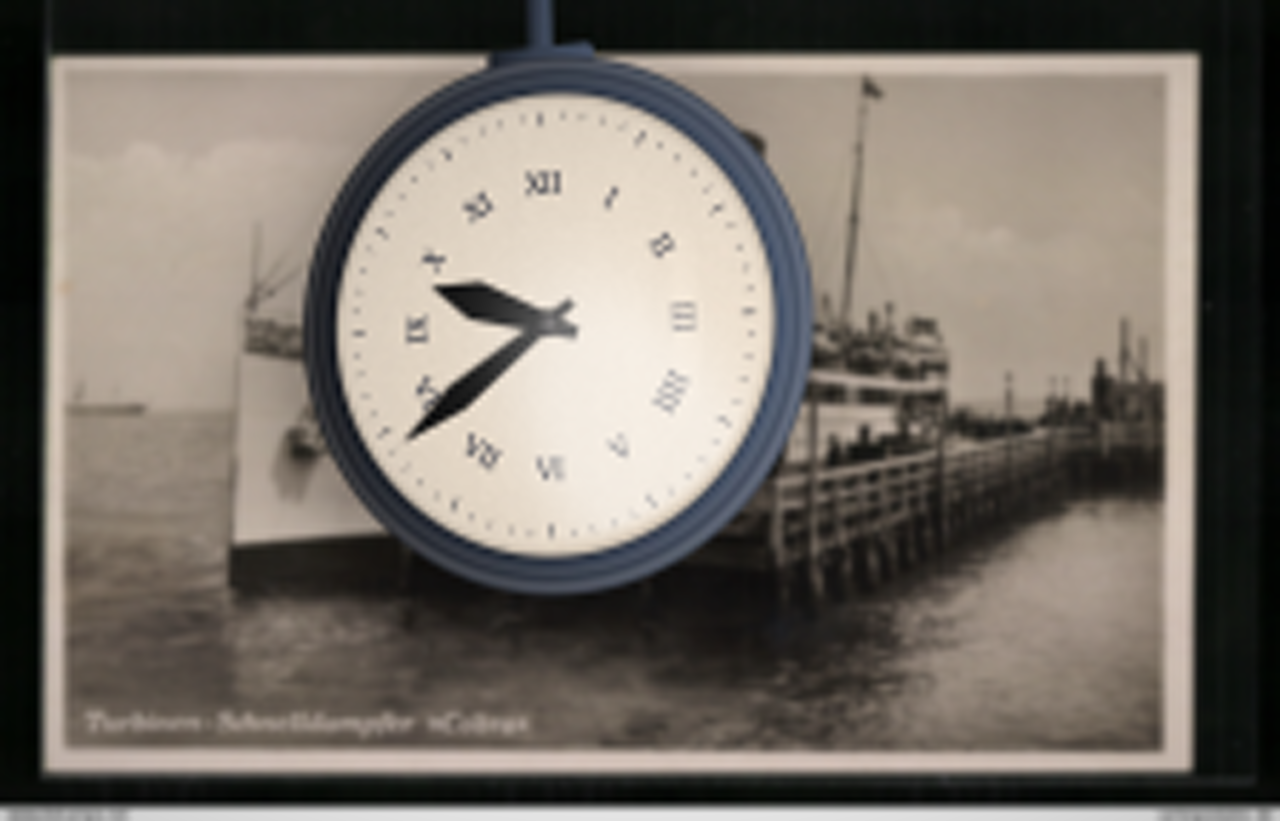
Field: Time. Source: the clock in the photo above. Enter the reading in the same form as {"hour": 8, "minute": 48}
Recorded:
{"hour": 9, "minute": 39}
